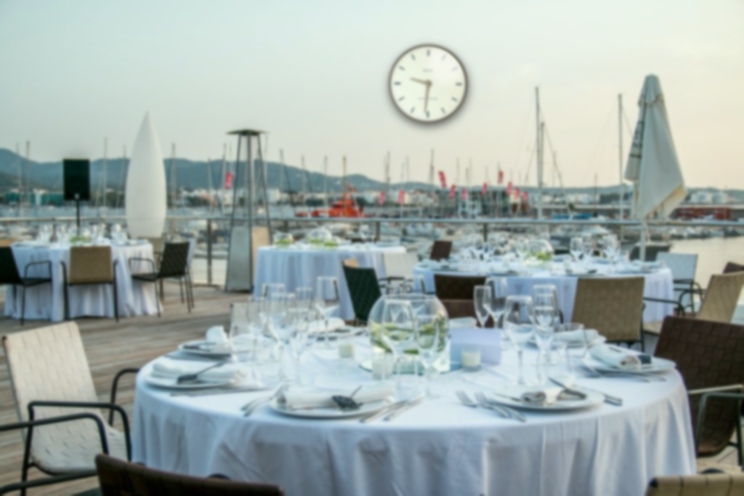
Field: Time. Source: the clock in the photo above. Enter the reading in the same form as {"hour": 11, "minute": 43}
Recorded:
{"hour": 9, "minute": 31}
